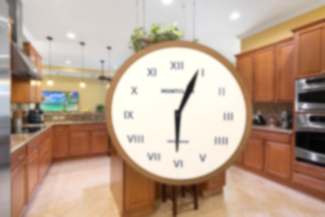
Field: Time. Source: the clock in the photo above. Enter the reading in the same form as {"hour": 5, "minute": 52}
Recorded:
{"hour": 6, "minute": 4}
